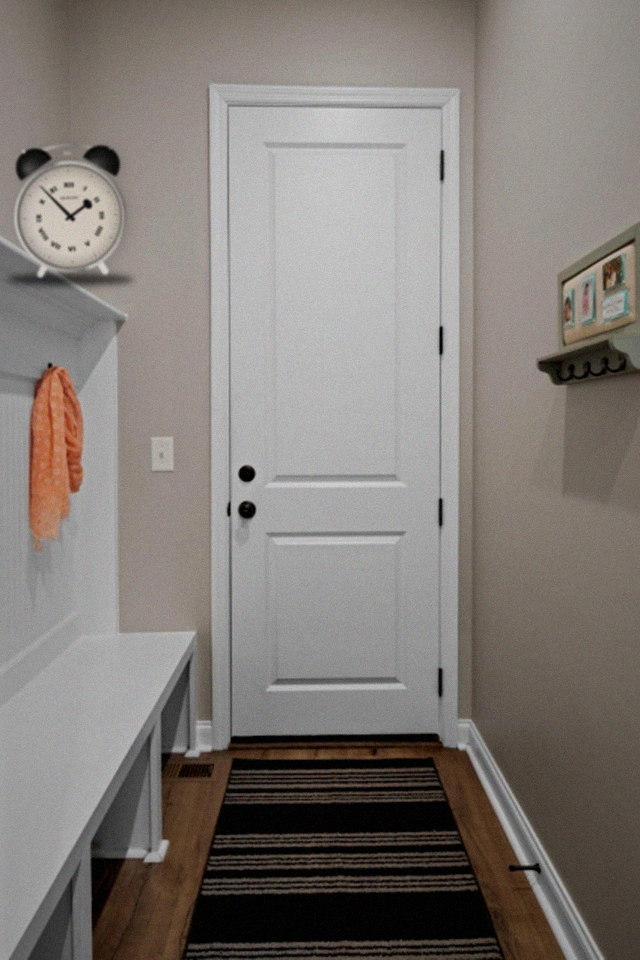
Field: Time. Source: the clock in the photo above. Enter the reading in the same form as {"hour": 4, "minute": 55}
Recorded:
{"hour": 1, "minute": 53}
